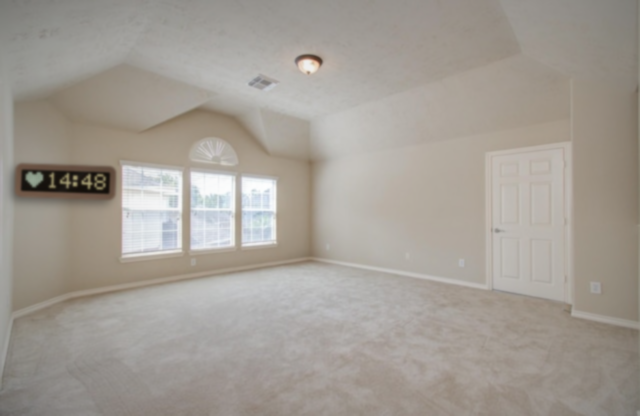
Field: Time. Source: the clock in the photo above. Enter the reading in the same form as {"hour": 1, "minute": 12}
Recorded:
{"hour": 14, "minute": 48}
